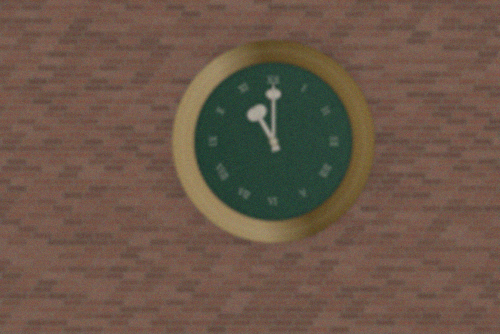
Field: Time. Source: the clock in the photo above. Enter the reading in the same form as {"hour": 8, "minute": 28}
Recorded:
{"hour": 11, "minute": 0}
